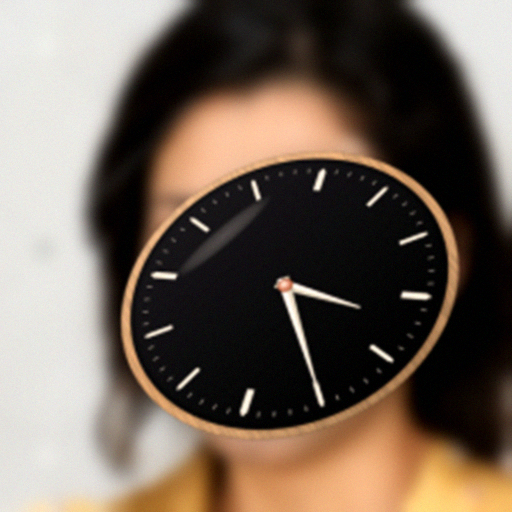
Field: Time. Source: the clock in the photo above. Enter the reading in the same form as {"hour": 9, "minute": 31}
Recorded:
{"hour": 3, "minute": 25}
